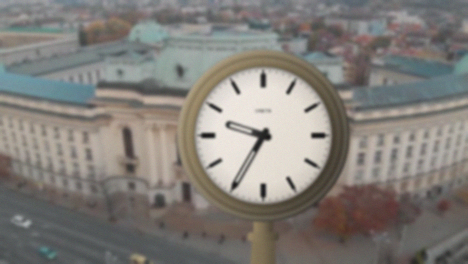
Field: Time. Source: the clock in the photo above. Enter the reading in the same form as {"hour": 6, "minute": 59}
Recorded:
{"hour": 9, "minute": 35}
